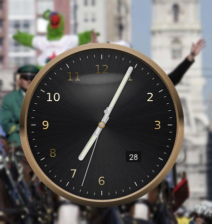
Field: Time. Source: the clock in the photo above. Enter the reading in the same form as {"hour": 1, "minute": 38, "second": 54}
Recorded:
{"hour": 7, "minute": 4, "second": 33}
